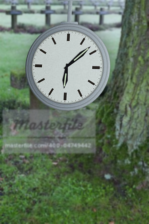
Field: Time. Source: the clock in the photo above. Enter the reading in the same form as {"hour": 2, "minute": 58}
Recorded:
{"hour": 6, "minute": 8}
